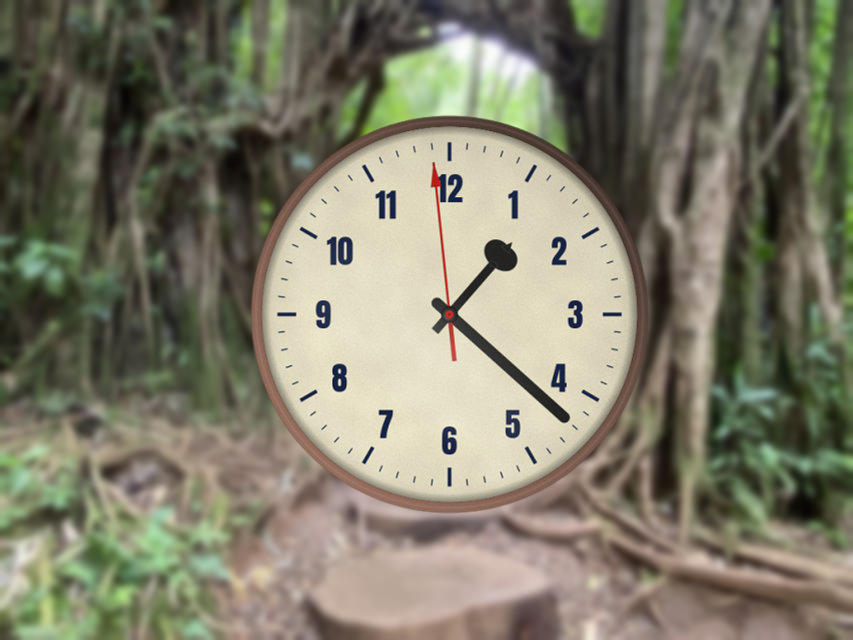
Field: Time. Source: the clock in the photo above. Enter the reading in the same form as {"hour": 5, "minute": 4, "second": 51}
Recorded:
{"hour": 1, "minute": 21, "second": 59}
